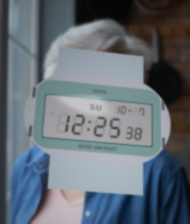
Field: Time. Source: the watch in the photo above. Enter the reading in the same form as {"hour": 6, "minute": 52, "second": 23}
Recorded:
{"hour": 12, "minute": 25, "second": 38}
